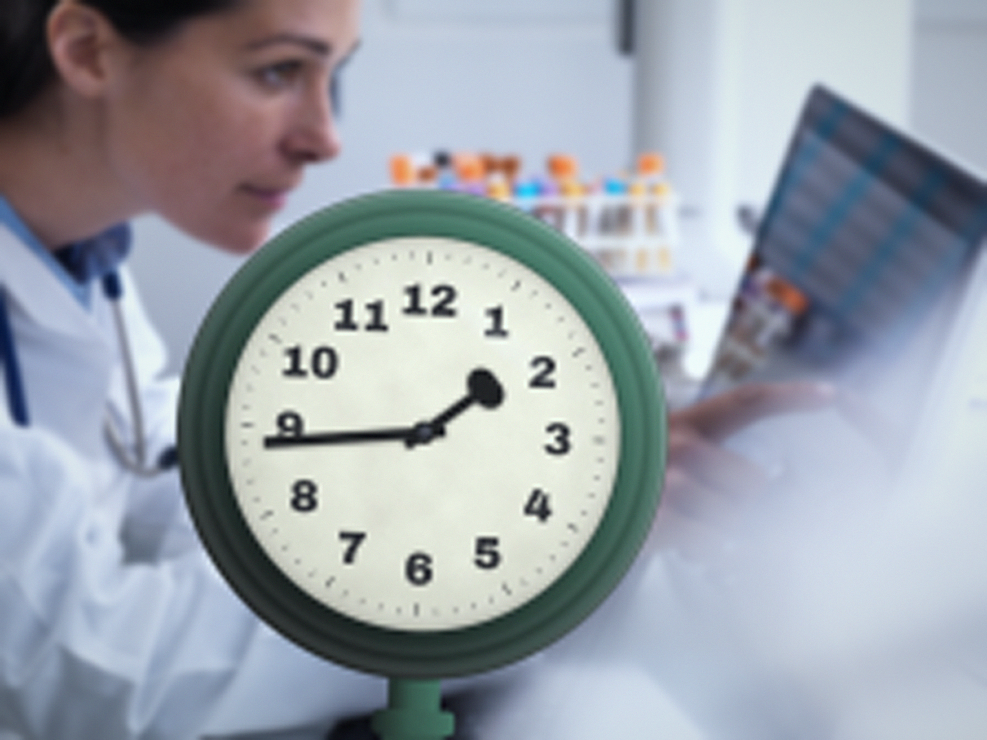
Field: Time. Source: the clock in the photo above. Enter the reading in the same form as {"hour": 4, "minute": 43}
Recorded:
{"hour": 1, "minute": 44}
